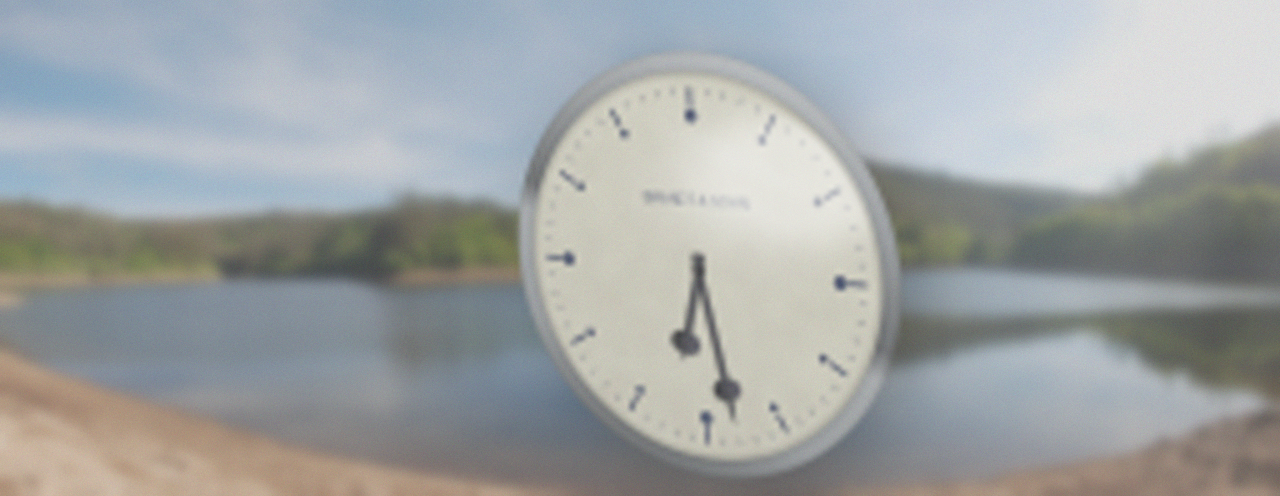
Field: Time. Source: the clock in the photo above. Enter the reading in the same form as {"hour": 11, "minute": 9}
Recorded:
{"hour": 6, "minute": 28}
